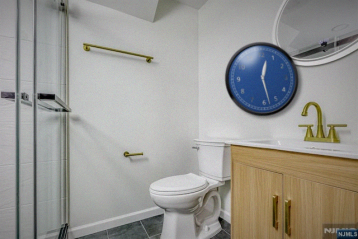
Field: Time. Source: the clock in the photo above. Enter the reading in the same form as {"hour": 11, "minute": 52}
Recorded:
{"hour": 12, "minute": 28}
